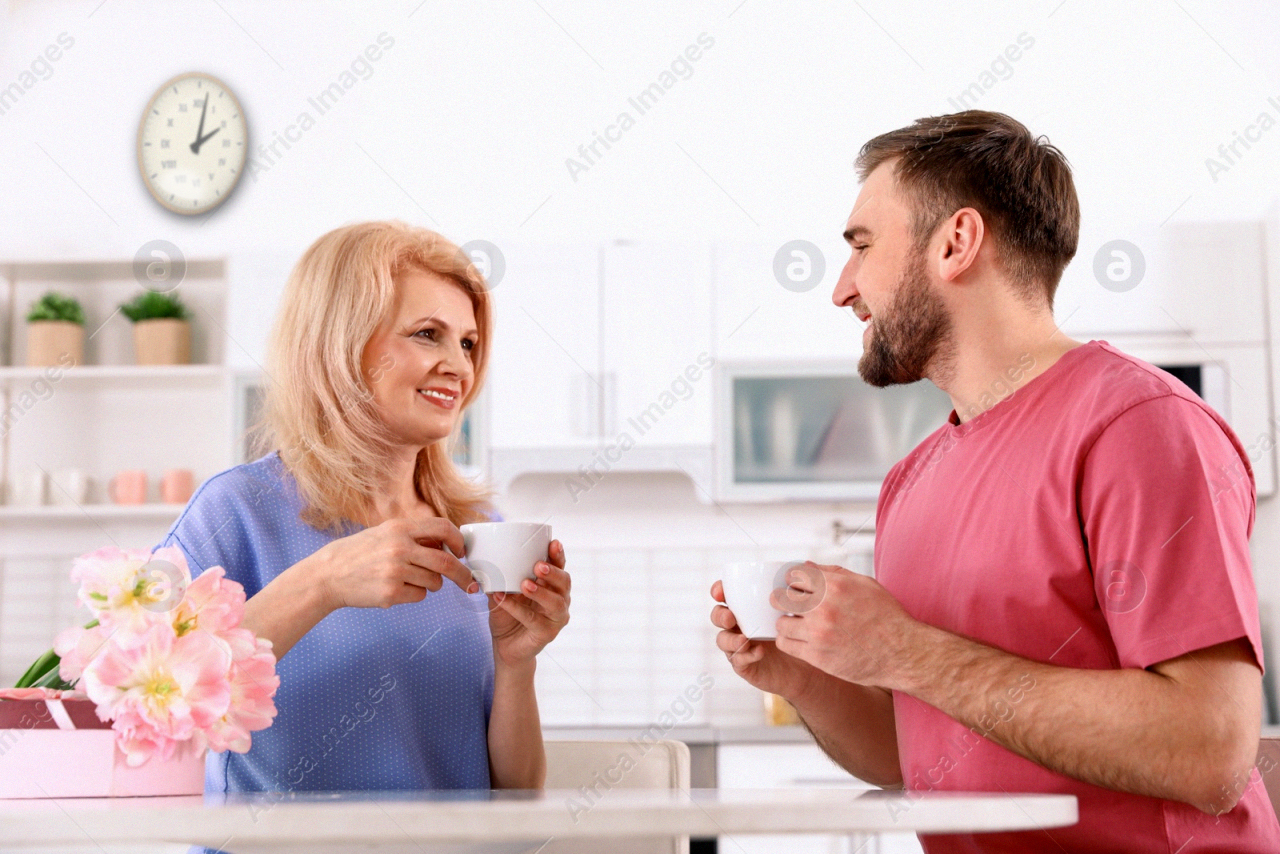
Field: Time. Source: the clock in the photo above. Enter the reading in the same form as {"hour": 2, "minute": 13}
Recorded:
{"hour": 2, "minute": 2}
